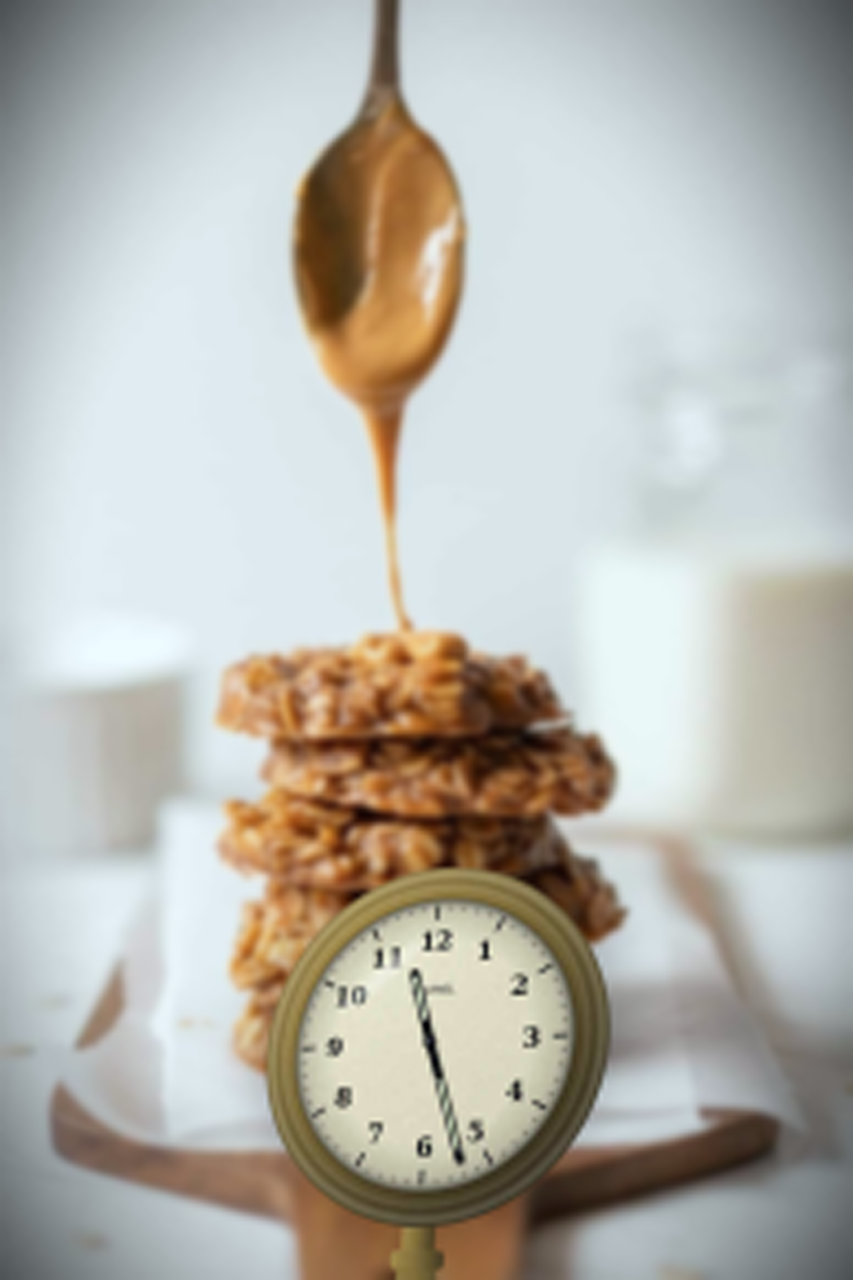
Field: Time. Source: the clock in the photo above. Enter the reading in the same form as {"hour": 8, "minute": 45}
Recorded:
{"hour": 11, "minute": 27}
